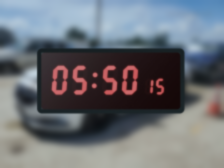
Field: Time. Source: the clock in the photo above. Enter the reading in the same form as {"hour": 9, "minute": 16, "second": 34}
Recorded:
{"hour": 5, "minute": 50, "second": 15}
